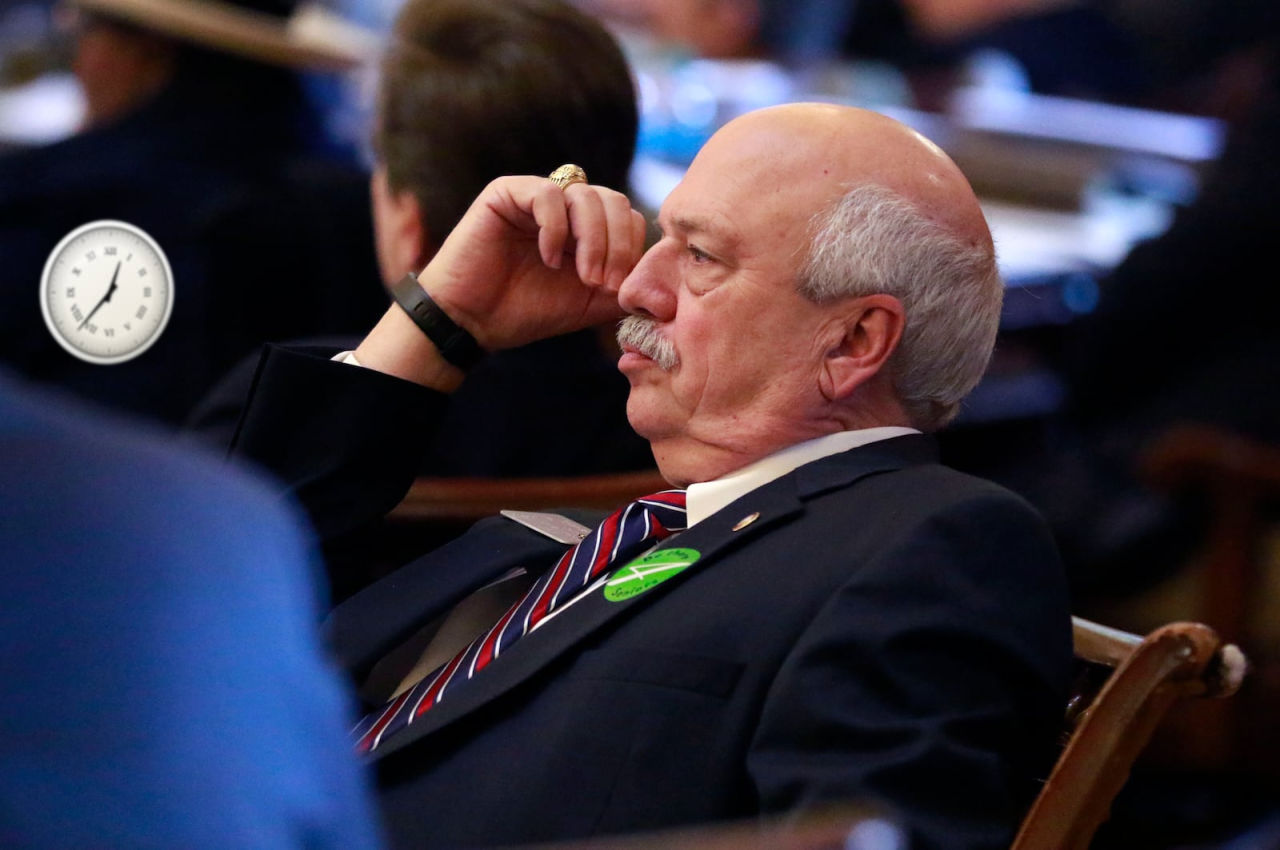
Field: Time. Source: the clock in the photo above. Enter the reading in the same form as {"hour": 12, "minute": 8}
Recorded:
{"hour": 12, "minute": 37}
